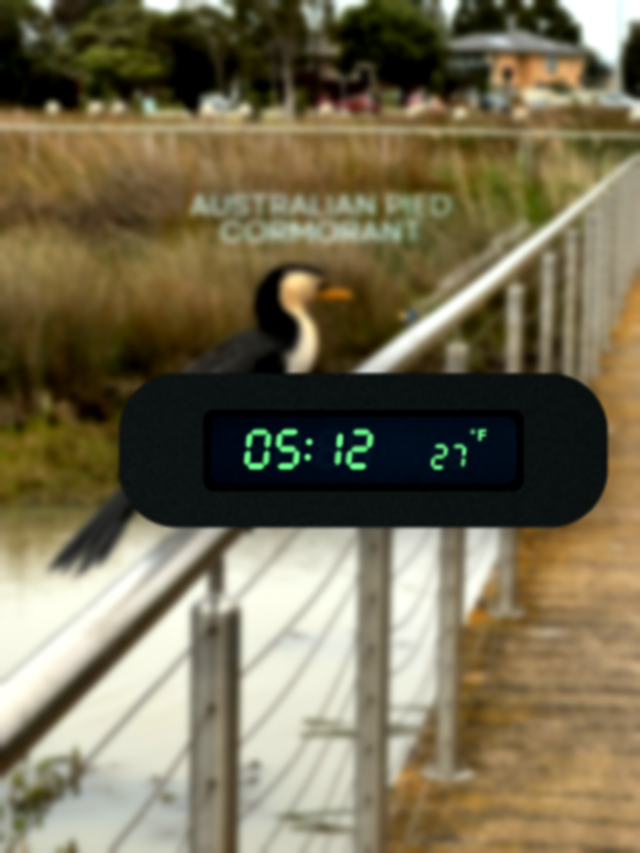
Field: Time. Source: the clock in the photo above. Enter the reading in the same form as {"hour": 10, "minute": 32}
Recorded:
{"hour": 5, "minute": 12}
